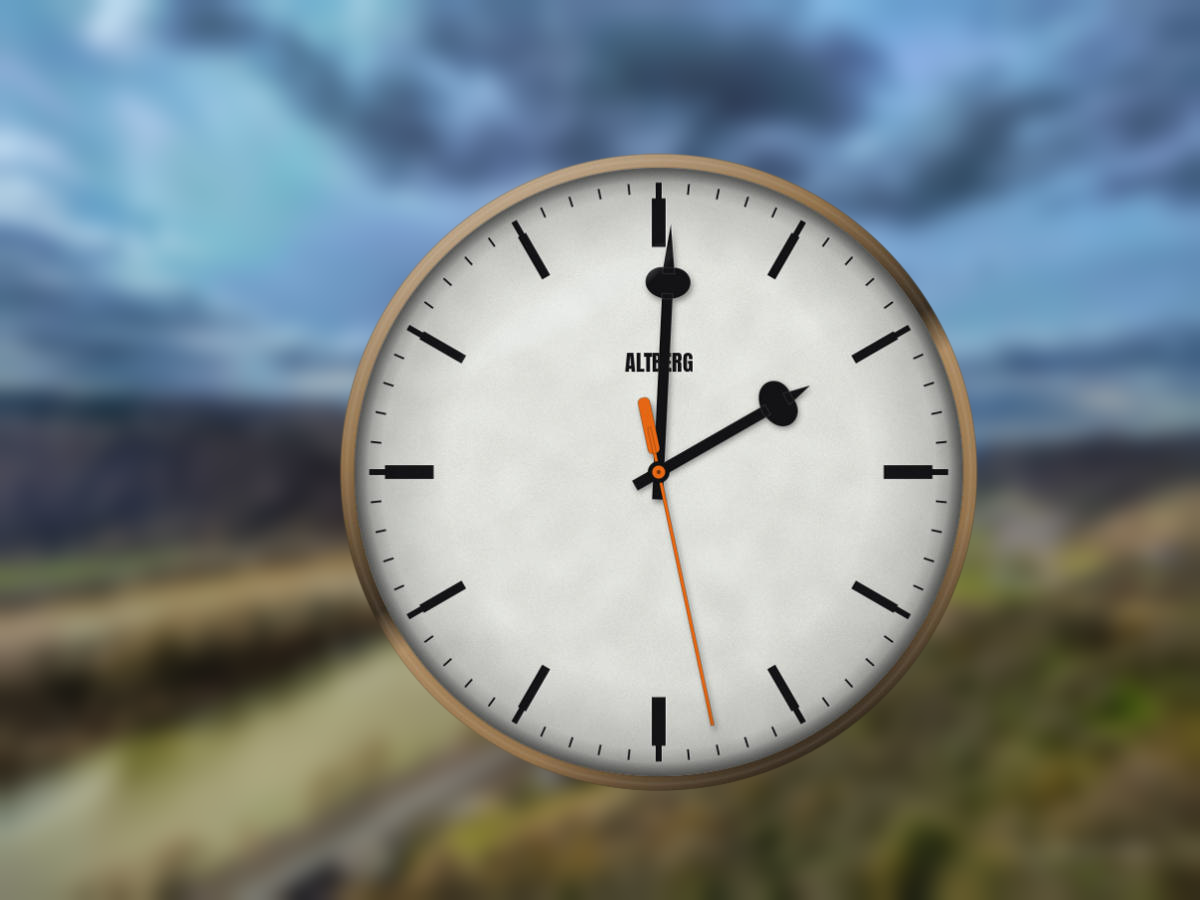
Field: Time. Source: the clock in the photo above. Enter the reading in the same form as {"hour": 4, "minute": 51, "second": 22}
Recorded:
{"hour": 2, "minute": 0, "second": 28}
